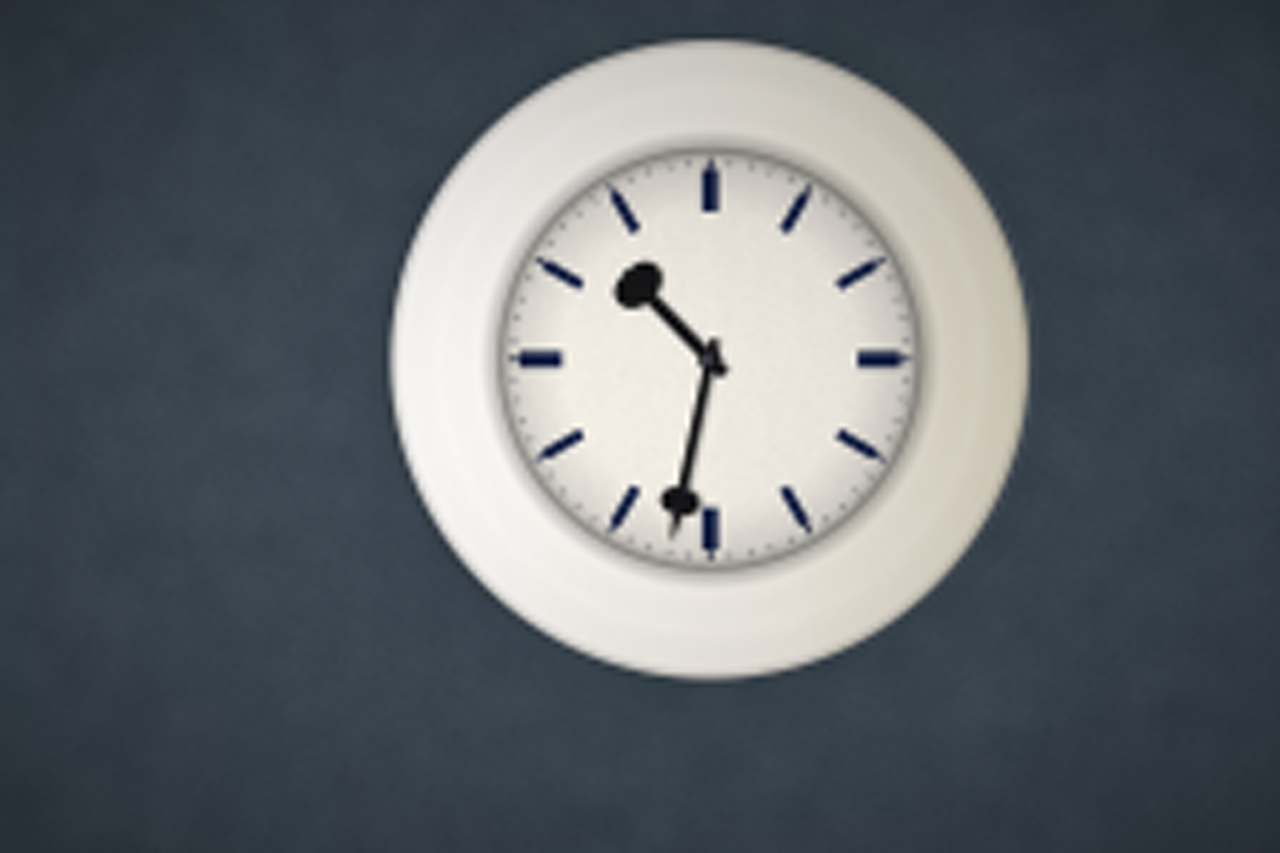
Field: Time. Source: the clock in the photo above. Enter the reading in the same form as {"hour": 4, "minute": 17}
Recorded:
{"hour": 10, "minute": 32}
